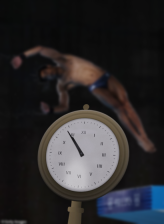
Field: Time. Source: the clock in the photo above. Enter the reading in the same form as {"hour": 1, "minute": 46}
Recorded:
{"hour": 10, "minute": 54}
